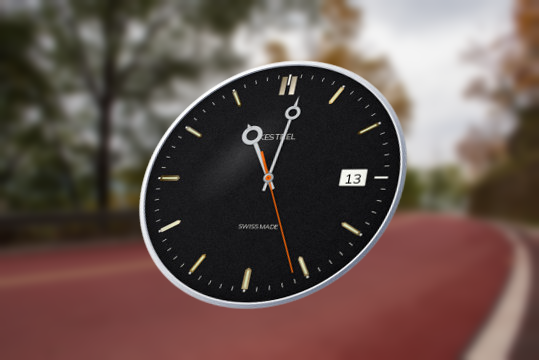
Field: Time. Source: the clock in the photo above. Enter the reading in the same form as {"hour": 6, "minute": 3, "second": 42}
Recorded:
{"hour": 11, "minute": 1, "second": 26}
